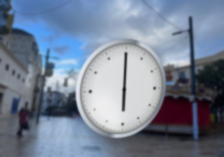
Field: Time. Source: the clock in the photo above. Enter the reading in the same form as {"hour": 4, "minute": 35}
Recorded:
{"hour": 6, "minute": 0}
